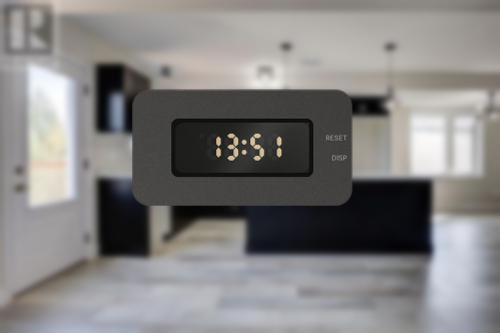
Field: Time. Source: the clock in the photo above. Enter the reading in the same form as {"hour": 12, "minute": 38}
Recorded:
{"hour": 13, "minute": 51}
